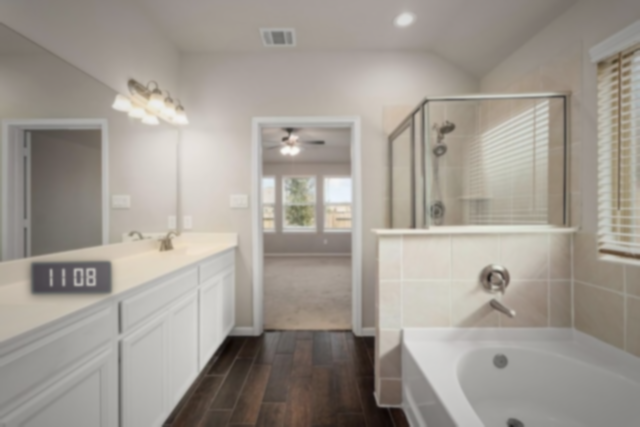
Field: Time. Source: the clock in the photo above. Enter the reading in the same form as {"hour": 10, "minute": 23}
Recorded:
{"hour": 11, "minute": 8}
